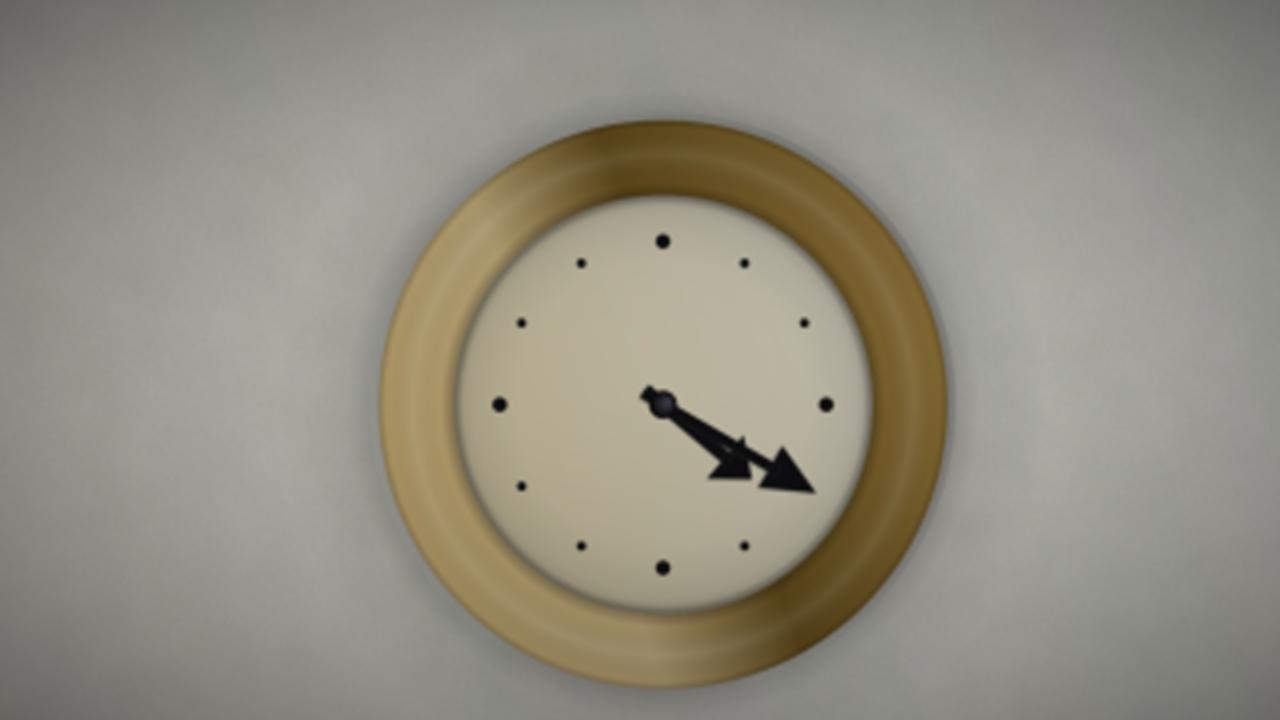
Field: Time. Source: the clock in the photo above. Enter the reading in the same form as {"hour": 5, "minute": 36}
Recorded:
{"hour": 4, "minute": 20}
